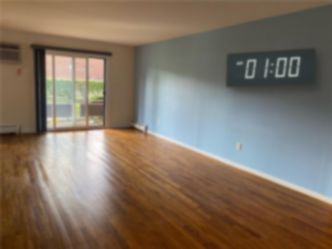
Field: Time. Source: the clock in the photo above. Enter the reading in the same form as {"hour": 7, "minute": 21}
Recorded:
{"hour": 1, "minute": 0}
